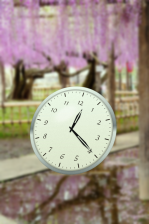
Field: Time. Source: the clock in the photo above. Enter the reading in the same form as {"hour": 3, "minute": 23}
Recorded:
{"hour": 12, "minute": 20}
